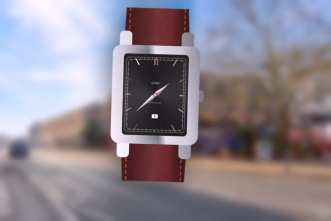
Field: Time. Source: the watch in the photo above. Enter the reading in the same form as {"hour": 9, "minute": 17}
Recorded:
{"hour": 1, "minute": 38}
